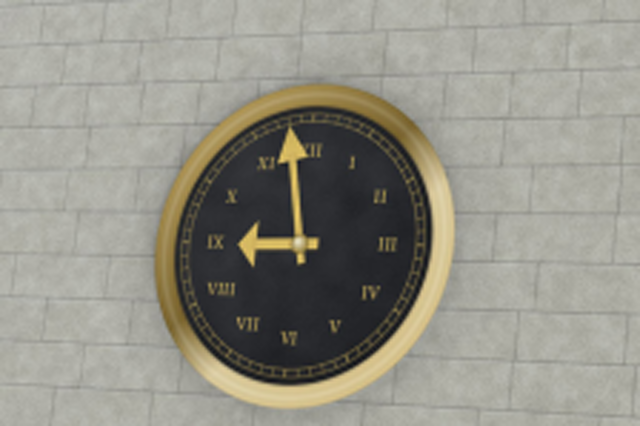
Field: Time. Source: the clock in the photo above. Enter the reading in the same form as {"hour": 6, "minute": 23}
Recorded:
{"hour": 8, "minute": 58}
